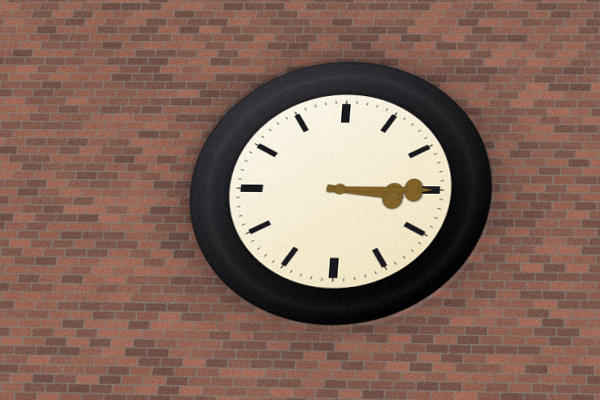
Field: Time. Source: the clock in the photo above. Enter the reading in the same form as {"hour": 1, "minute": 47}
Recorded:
{"hour": 3, "minute": 15}
